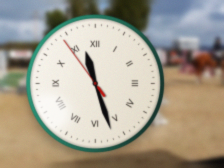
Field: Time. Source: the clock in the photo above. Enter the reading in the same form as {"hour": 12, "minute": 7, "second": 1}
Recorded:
{"hour": 11, "minute": 26, "second": 54}
